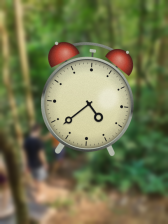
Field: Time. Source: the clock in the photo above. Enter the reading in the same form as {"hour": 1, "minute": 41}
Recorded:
{"hour": 4, "minute": 38}
